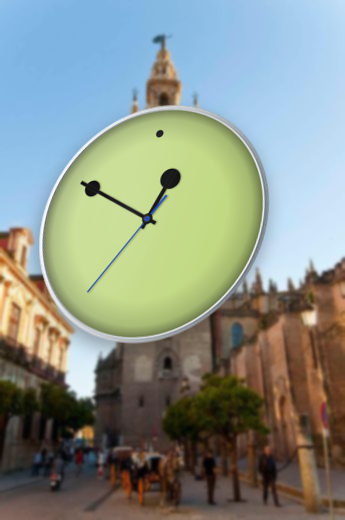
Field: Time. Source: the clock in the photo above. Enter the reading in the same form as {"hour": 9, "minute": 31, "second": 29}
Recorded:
{"hour": 12, "minute": 49, "second": 36}
